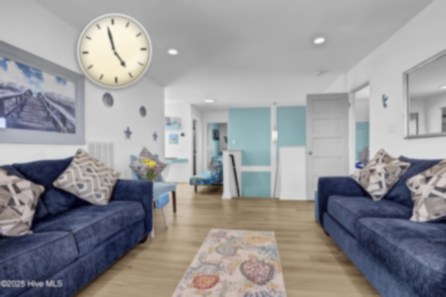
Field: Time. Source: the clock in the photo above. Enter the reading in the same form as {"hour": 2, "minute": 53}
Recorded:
{"hour": 4, "minute": 58}
